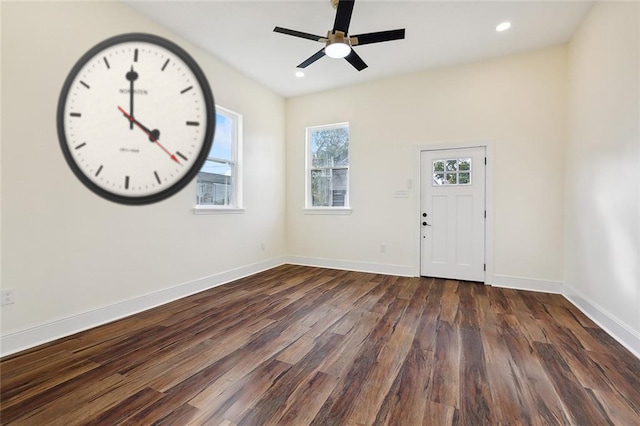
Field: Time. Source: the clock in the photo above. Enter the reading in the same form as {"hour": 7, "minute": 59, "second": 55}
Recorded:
{"hour": 3, "minute": 59, "second": 21}
